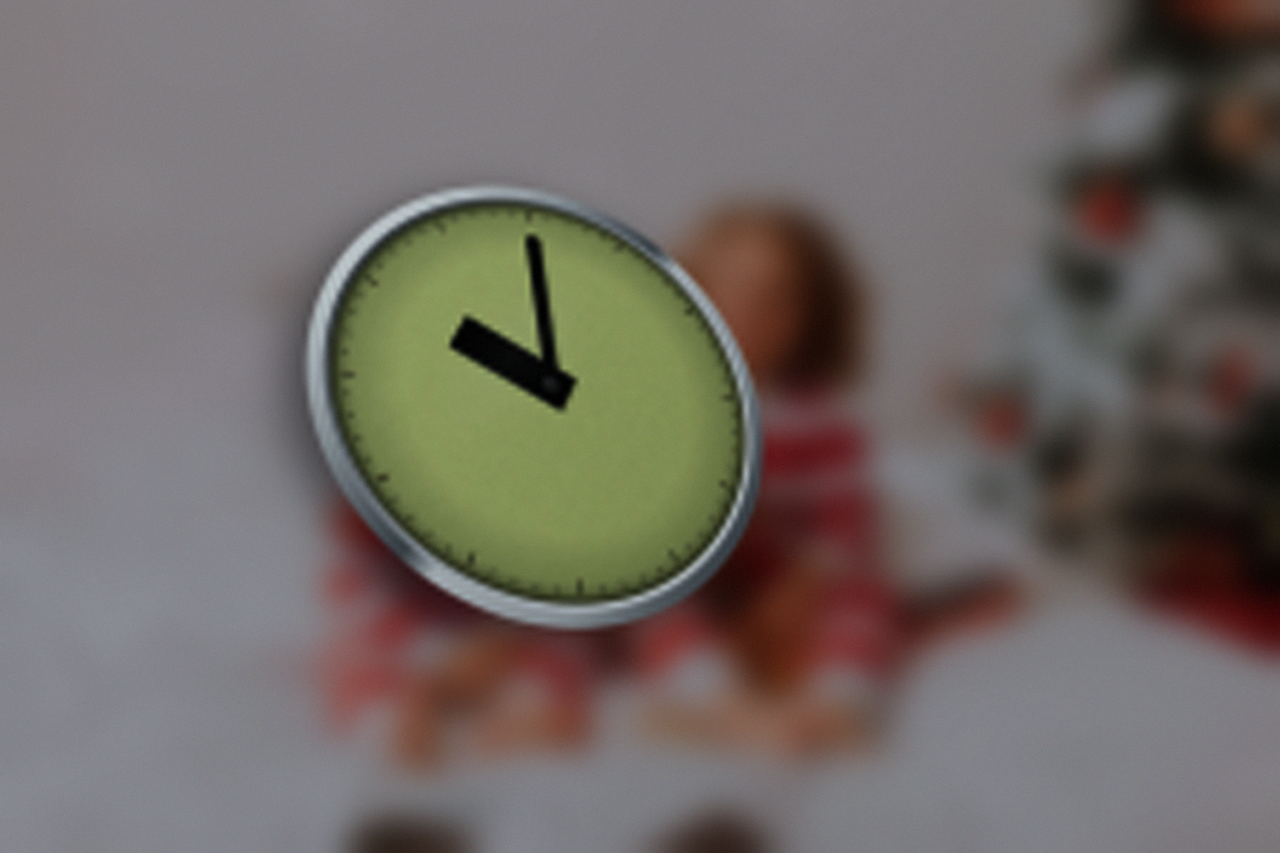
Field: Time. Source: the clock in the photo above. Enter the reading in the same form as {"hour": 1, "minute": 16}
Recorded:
{"hour": 10, "minute": 0}
